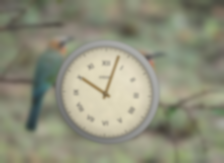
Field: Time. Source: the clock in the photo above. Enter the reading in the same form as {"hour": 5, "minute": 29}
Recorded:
{"hour": 10, "minute": 3}
